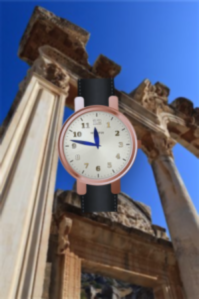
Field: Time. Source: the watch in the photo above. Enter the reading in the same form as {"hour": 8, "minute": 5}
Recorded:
{"hour": 11, "minute": 47}
